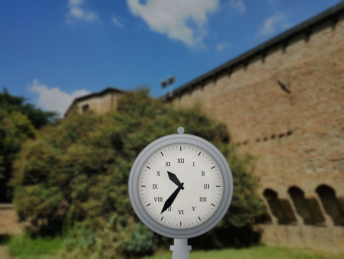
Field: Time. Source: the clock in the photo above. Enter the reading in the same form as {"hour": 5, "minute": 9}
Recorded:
{"hour": 10, "minute": 36}
